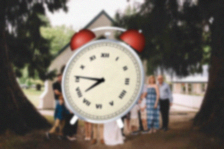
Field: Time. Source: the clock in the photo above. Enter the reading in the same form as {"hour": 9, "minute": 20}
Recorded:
{"hour": 7, "minute": 46}
